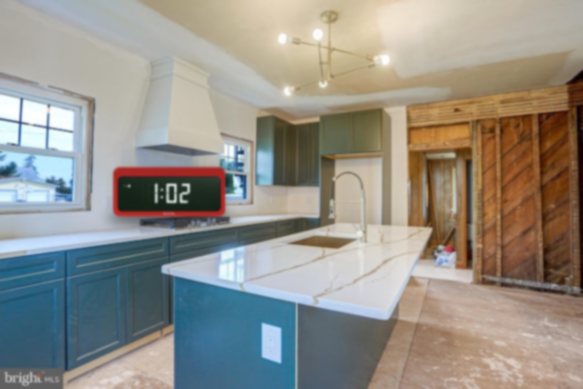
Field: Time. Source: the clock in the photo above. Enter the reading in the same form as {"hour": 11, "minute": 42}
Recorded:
{"hour": 1, "minute": 2}
